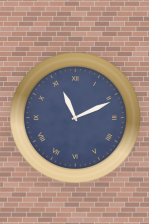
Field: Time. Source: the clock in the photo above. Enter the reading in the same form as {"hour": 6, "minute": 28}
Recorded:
{"hour": 11, "minute": 11}
